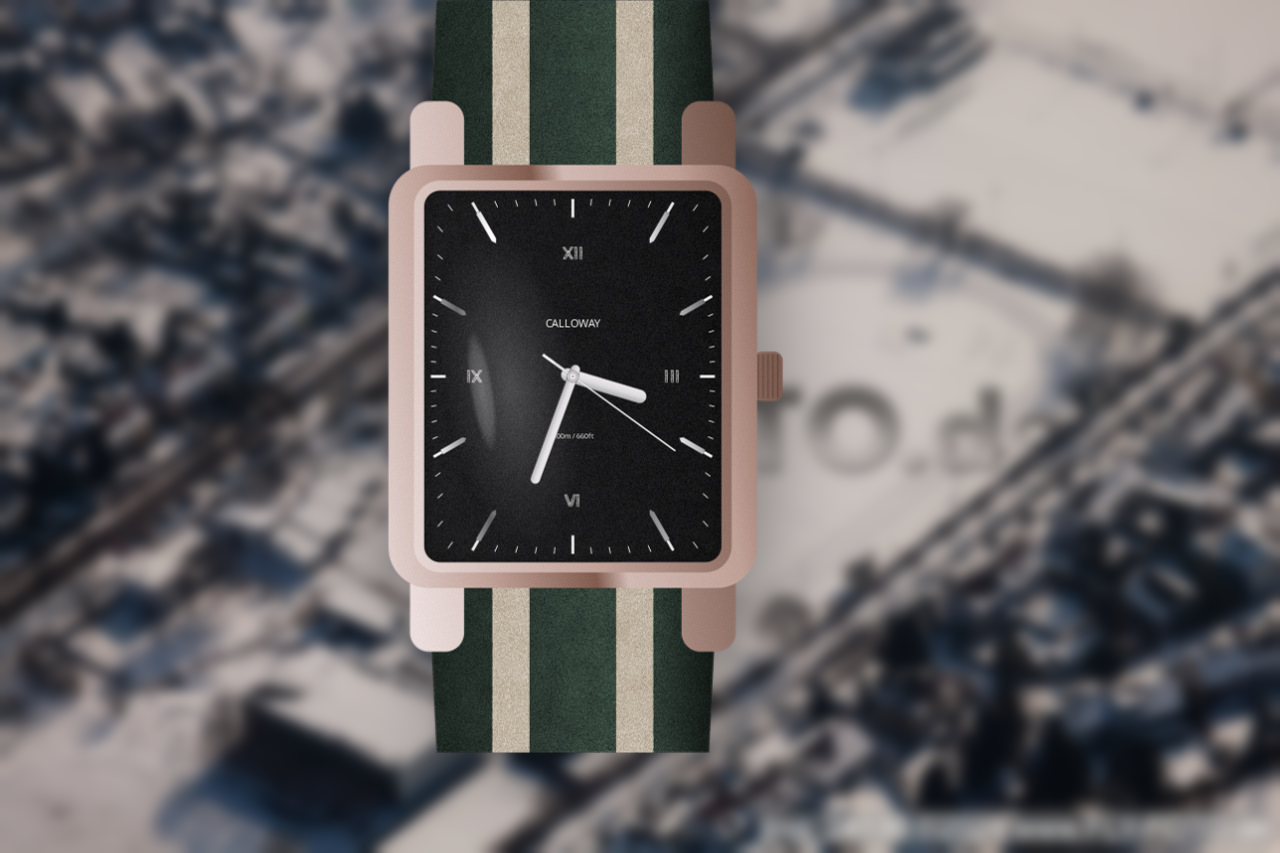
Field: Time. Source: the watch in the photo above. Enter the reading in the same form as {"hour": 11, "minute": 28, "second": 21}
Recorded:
{"hour": 3, "minute": 33, "second": 21}
